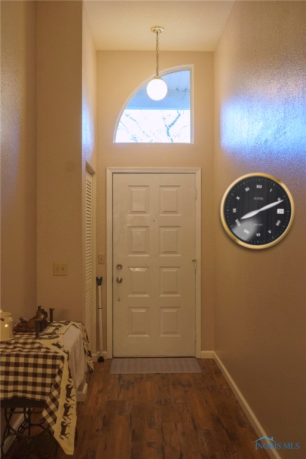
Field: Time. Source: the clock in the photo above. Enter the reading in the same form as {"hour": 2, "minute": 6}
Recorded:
{"hour": 8, "minute": 11}
